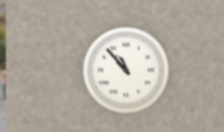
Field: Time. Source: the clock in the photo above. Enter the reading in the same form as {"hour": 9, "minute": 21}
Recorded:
{"hour": 10, "minute": 53}
